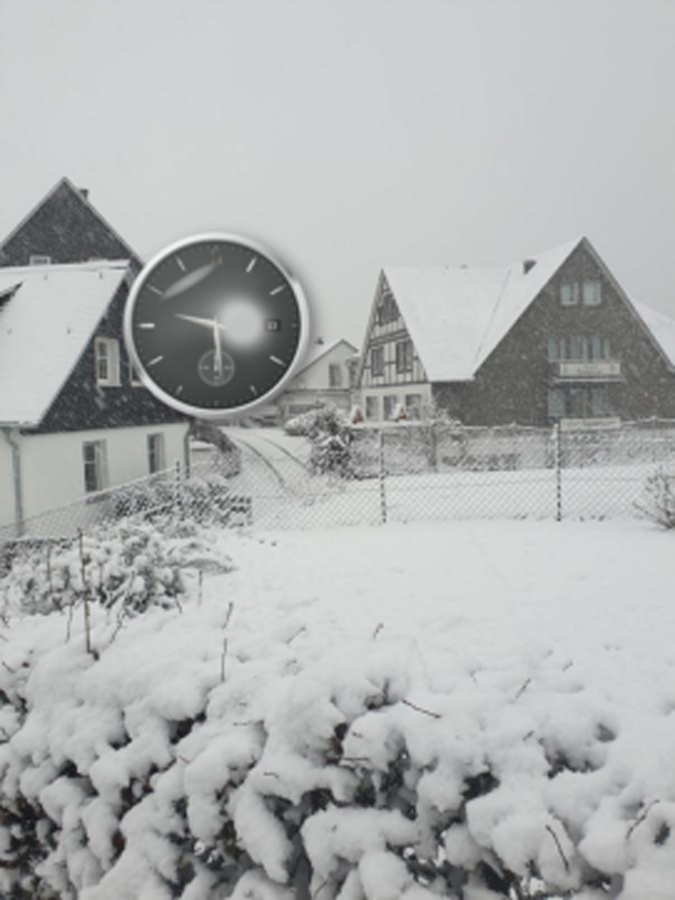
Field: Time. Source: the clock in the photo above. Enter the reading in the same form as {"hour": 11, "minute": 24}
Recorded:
{"hour": 9, "minute": 29}
